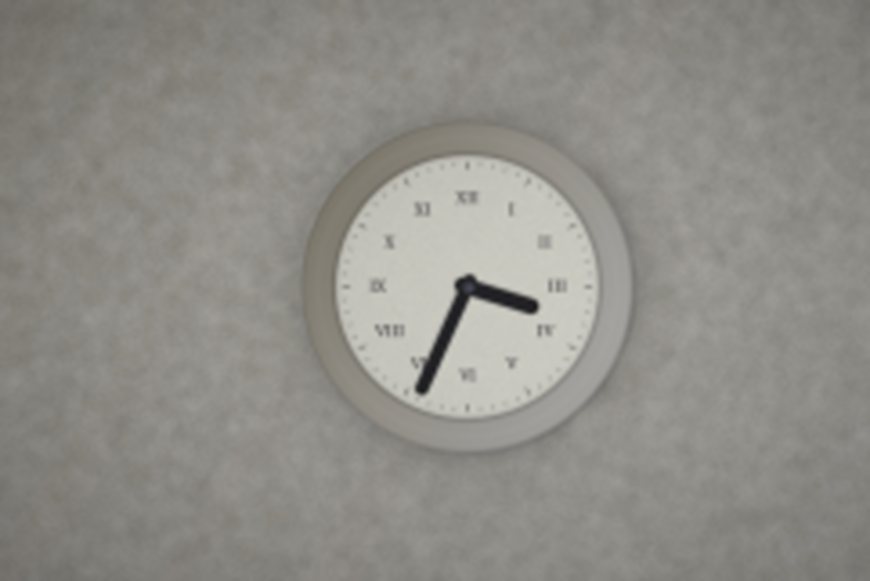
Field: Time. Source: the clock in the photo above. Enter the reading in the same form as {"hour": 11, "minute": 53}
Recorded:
{"hour": 3, "minute": 34}
